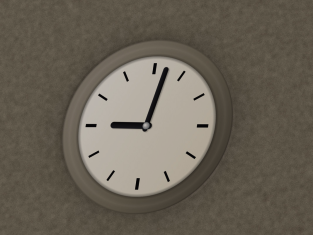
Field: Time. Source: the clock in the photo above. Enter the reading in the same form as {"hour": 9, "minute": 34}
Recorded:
{"hour": 9, "minute": 2}
